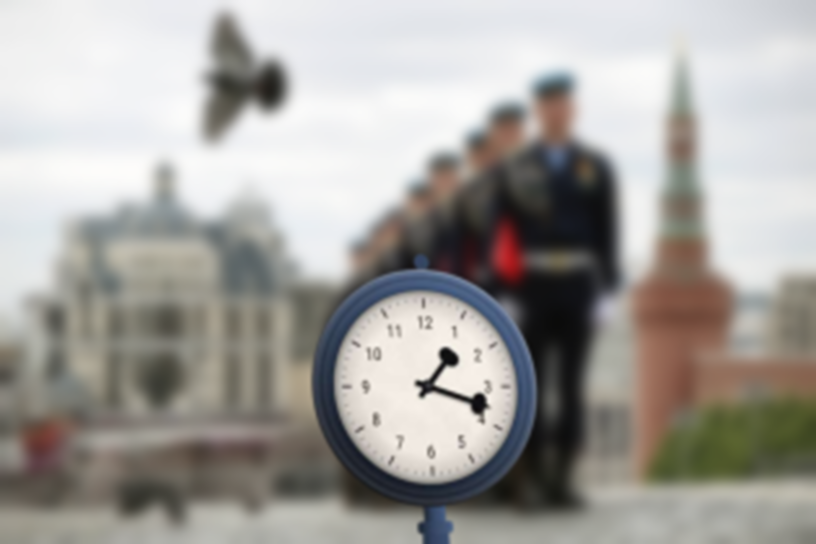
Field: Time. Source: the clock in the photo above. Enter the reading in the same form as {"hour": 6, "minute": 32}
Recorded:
{"hour": 1, "minute": 18}
